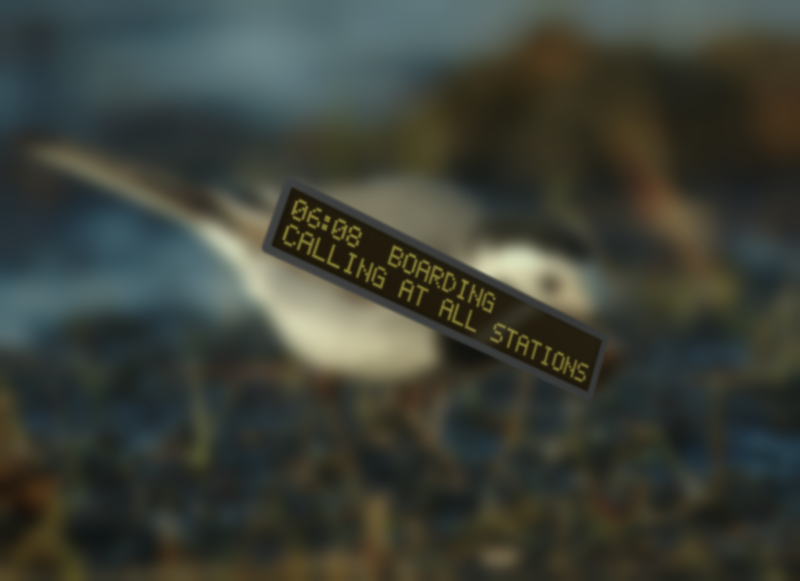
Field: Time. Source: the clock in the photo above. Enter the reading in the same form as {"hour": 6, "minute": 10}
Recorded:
{"hour": 6, "minute": 8}
